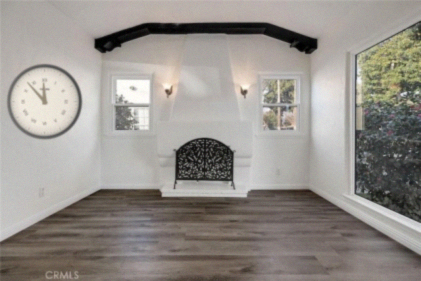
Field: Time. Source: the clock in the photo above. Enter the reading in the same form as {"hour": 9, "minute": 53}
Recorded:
{"hour": 11, "minute": 53}
